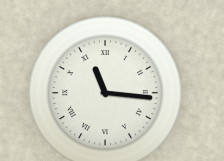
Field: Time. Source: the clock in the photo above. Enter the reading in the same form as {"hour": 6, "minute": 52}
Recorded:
{"hour": 11, "minute": 16}
